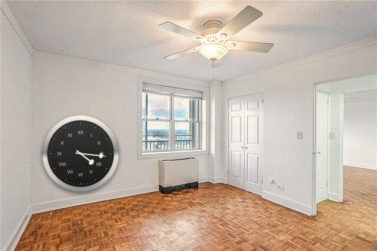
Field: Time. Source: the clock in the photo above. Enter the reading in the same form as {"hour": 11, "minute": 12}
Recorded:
{"hour": 4, "minute": 16}
